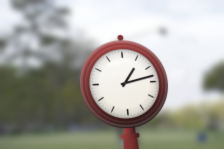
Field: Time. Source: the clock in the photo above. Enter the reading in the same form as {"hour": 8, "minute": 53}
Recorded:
{"hour": 1, "minute": 13}
